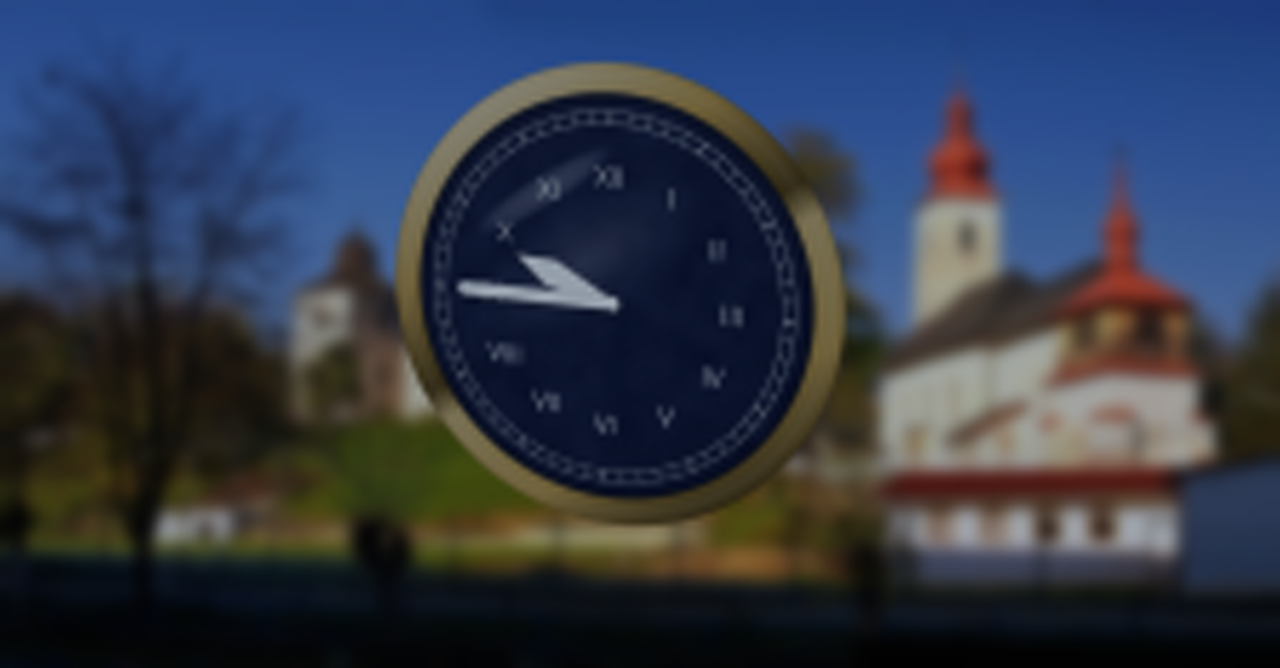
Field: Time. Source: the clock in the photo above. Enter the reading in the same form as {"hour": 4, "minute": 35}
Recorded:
{"hour": 9, "minute": 45}
